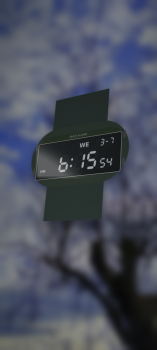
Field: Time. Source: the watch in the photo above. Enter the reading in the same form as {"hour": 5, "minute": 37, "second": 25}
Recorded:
{"hour": 6, "minute": 15, "second": 54}
